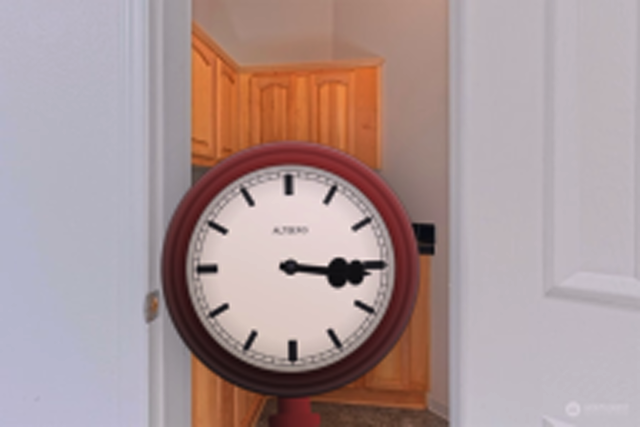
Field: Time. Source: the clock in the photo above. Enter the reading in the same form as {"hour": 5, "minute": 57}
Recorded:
{"hour": 3, "minute": 16}
